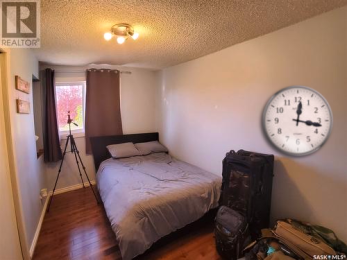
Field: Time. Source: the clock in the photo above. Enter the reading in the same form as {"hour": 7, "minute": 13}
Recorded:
{"hour": 12, "minute": 17}
